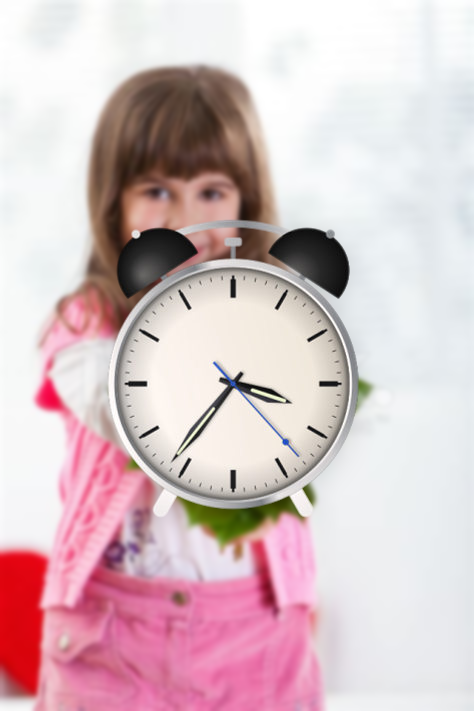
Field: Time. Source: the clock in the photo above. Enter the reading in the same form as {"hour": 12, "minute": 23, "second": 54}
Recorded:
{"hour": 3, "minute": 36, "second": 23}
